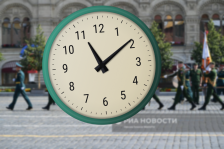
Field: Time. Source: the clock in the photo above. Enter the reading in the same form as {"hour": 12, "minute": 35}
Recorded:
{"hour": 11, "minute": 9}
